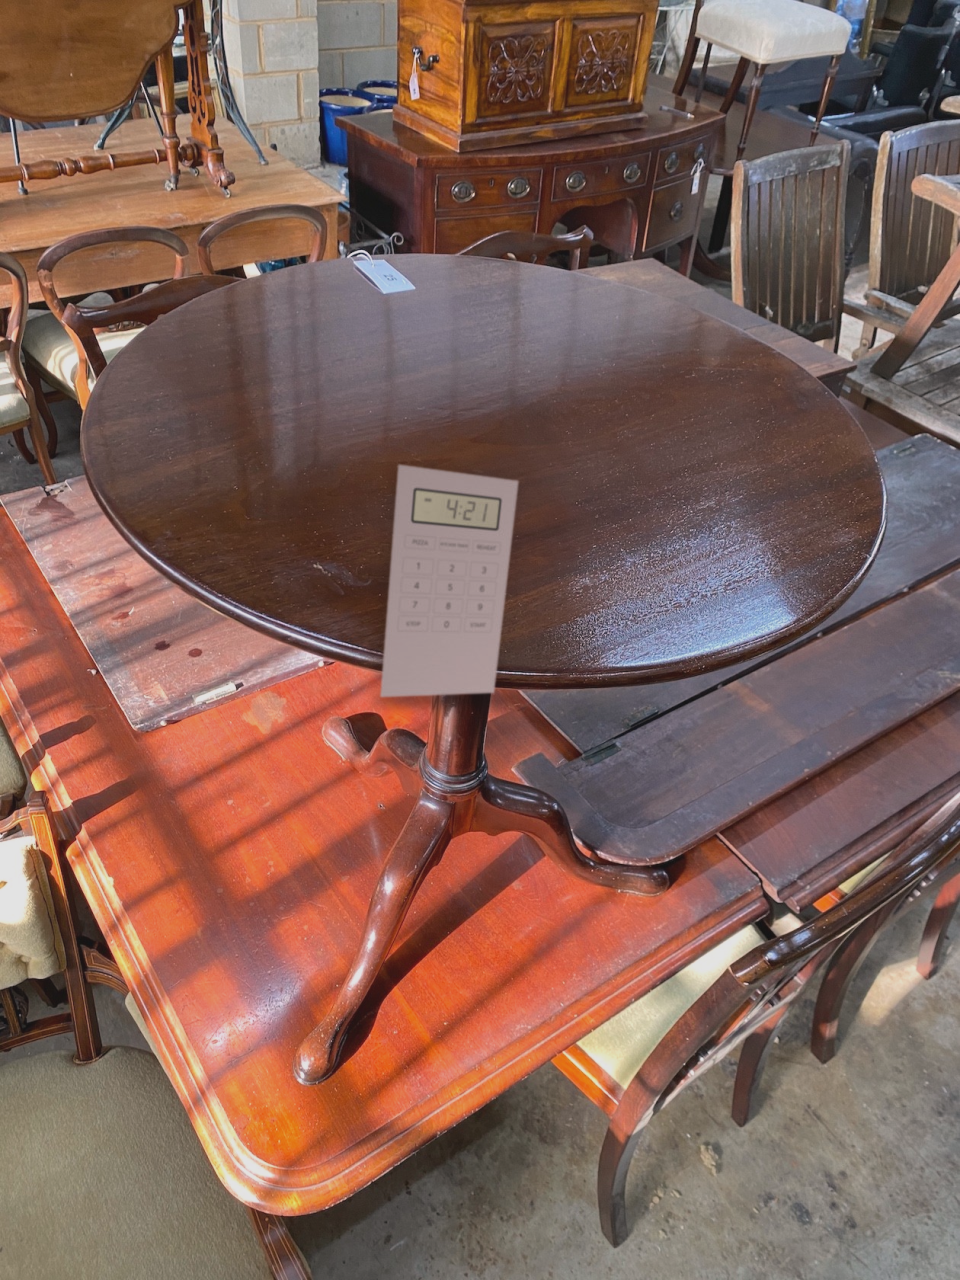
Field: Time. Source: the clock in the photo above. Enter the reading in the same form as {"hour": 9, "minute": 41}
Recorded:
{"hour": 4, "minute": 21}
